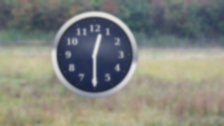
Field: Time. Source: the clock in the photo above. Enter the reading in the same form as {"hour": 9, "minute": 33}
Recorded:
{"hour": 12, "minute": 30}
